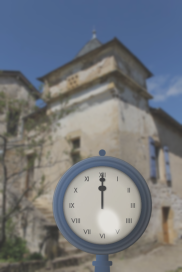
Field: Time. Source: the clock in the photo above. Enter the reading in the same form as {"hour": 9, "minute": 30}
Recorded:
{"hour": 12, "minute": 0}
